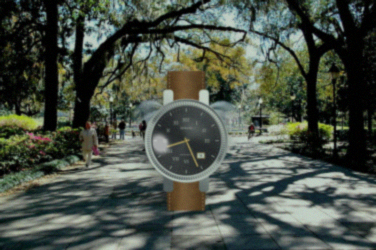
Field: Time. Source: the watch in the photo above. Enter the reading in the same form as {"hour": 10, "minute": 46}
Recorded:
{"hour": 8, "minute": 26}
